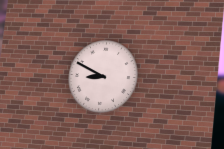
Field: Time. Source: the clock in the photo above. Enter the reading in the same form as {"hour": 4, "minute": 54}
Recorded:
{"hour": 8, "minute": 49}
